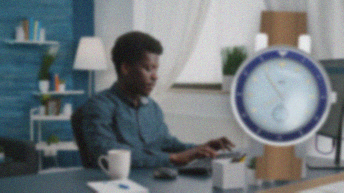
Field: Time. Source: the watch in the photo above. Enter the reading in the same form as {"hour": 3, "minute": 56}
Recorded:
{"hour": 7, "minute": 54}
